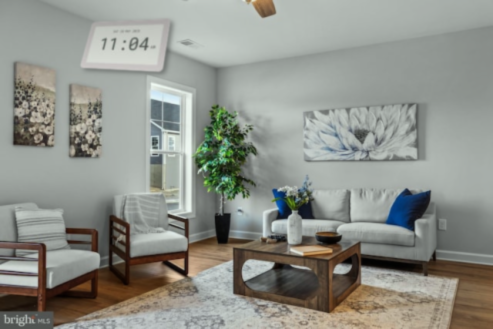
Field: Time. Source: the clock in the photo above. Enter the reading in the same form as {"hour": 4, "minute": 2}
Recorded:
{"hour": 11, "minute": 4}
